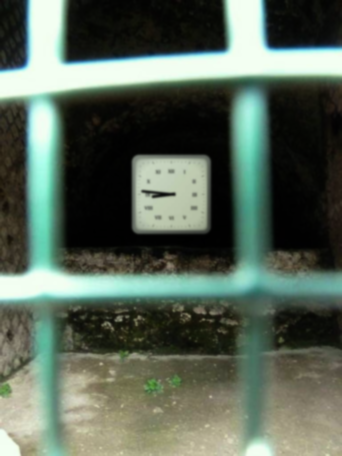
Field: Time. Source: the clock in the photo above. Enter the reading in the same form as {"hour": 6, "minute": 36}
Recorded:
{"hour": 8, "minute": 46}
